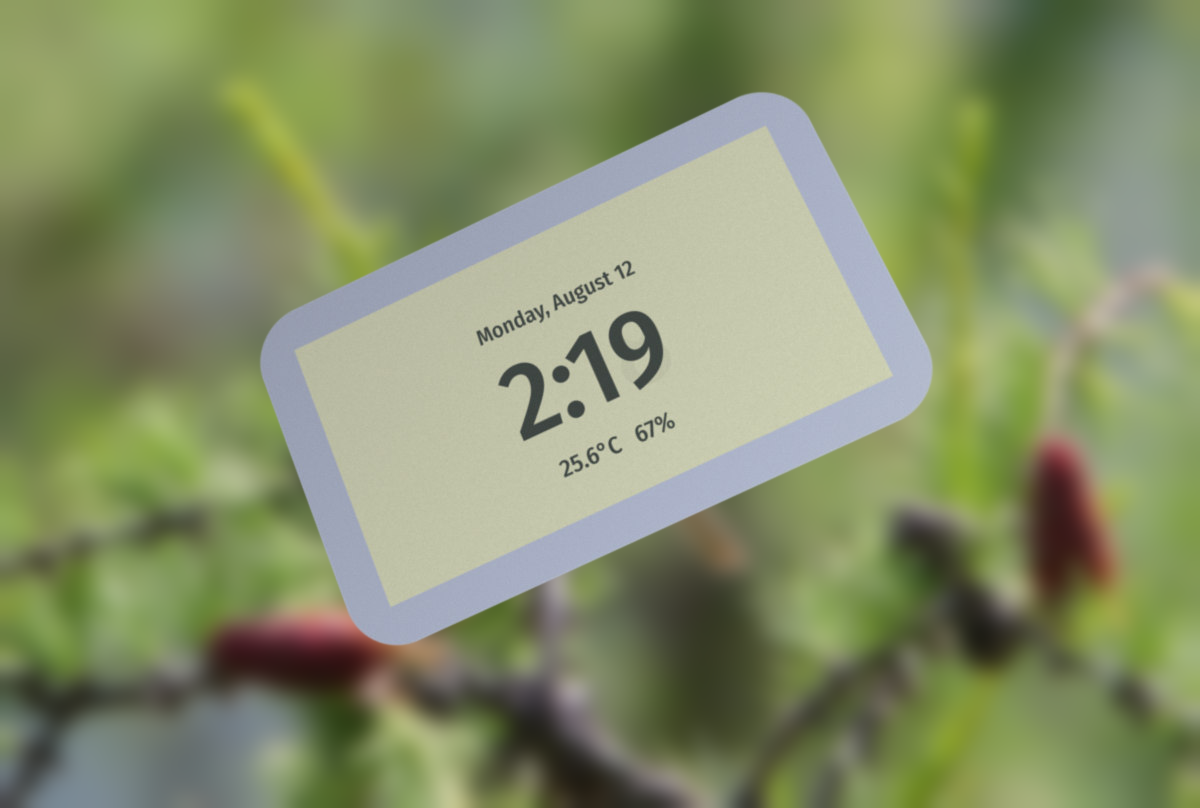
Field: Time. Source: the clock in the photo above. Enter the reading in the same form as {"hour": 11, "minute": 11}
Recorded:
{"hour": 2, "minute": 19}
